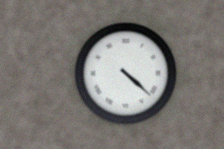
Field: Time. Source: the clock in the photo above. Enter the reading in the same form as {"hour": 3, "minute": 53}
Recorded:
{"hour": 4, "minute": 22}
